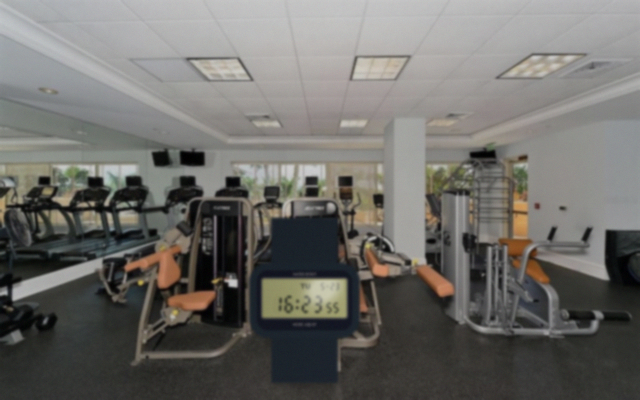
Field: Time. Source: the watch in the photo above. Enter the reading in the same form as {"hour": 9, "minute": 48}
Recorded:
{"hour": 16, "minute": 23}
